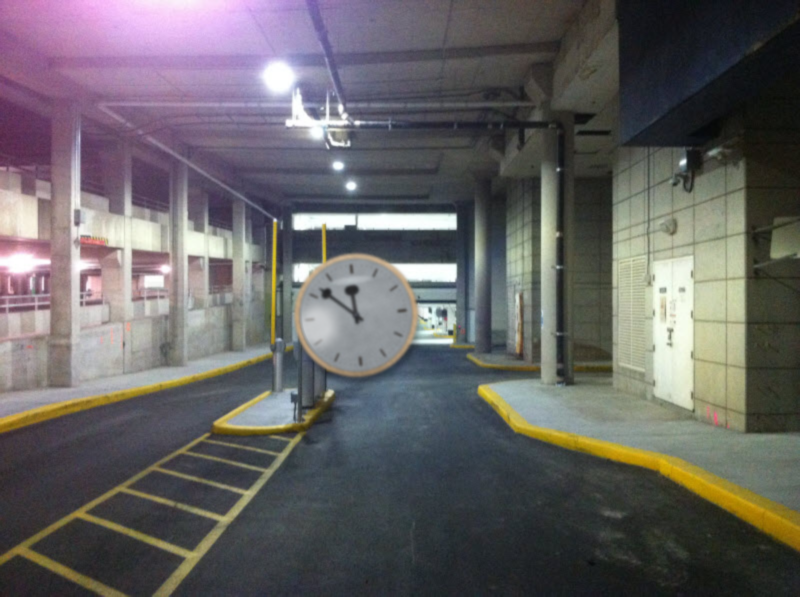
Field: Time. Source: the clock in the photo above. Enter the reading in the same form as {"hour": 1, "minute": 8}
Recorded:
{"hour": 11, "minute": 52}
